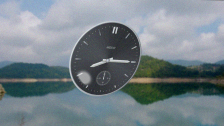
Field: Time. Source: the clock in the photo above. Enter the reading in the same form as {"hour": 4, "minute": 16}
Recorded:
{"hour": 8, "minute": 15}
